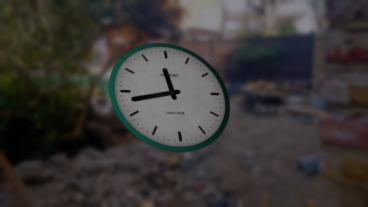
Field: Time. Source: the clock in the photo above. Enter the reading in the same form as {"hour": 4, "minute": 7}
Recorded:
{"hour": 11, "minute": 43}
